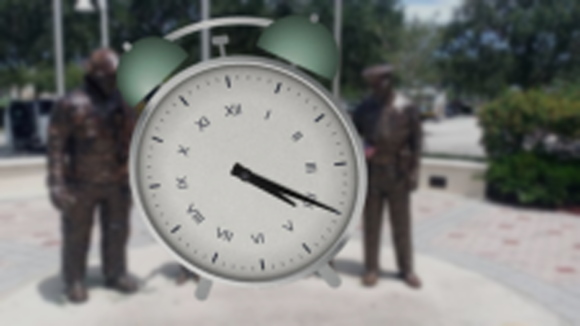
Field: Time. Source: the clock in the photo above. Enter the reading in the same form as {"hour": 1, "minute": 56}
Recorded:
{"hour": 4, "minute": 20}
